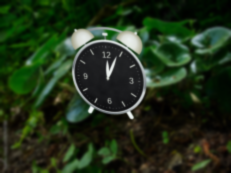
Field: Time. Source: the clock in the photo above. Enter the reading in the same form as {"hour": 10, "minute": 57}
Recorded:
{"hour": 12, "minute": 4}
